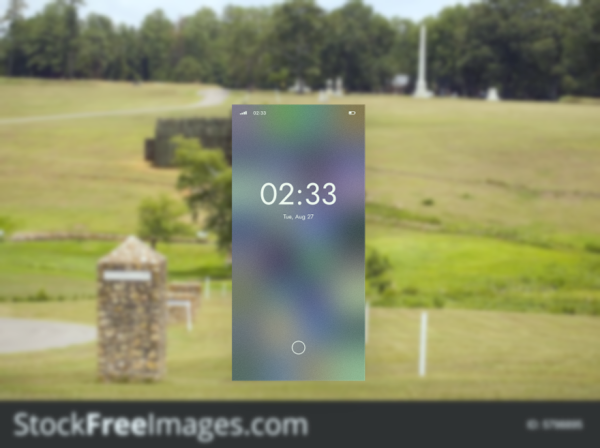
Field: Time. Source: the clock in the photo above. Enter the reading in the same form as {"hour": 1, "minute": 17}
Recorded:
{"hour": 2, "minute": 33}
